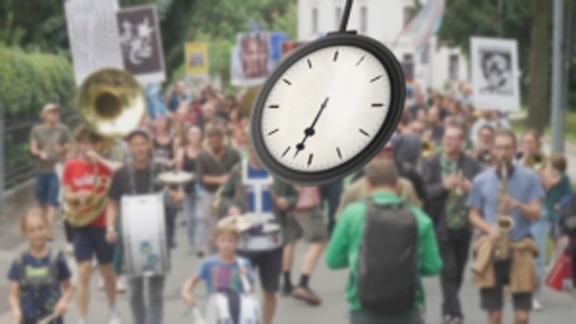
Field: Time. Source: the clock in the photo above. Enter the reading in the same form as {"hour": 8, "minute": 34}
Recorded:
{"hour": 6, "minute": 33}
